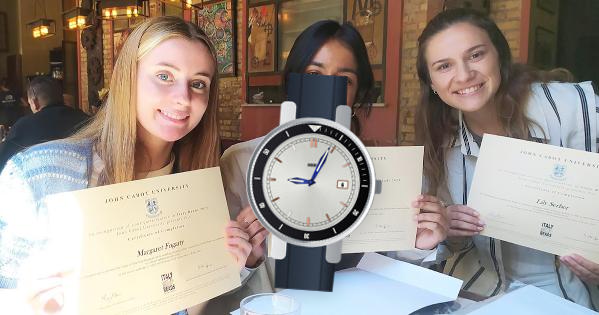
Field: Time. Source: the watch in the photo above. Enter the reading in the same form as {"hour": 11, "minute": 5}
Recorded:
{"hour": 9, "minute": 4}
